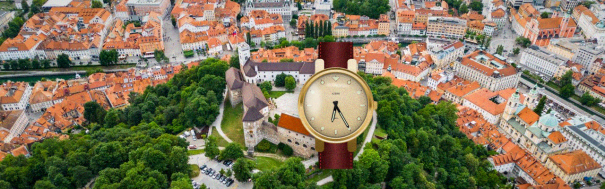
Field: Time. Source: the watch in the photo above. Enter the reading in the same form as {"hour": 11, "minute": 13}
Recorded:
{"hour": 6, "minute": 25}
